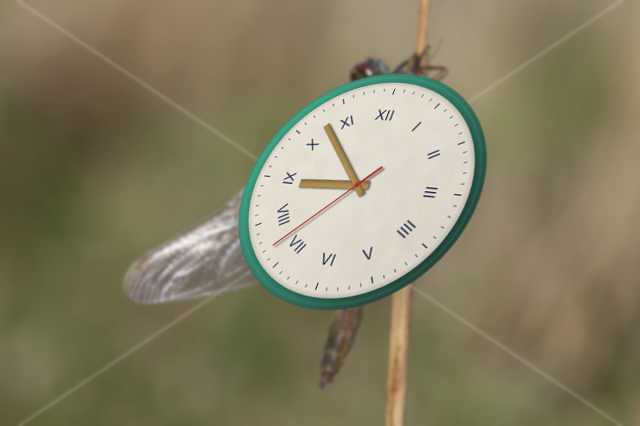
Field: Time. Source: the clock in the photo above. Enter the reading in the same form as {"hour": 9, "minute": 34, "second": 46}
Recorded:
{"hour": 8, "minute": 52, "second": 37}
